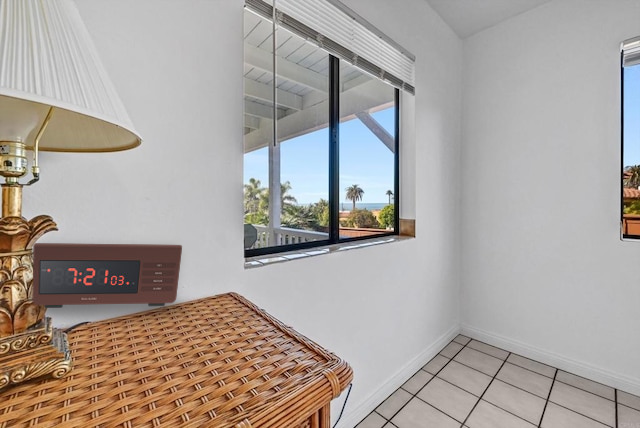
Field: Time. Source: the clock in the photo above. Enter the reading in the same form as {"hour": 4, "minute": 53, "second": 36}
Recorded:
{"hour": 7, "minute": 21, "second": 3}
